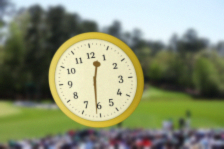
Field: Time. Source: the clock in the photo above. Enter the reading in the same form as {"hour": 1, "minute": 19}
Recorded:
{"hour": 12, "minute": 31}
